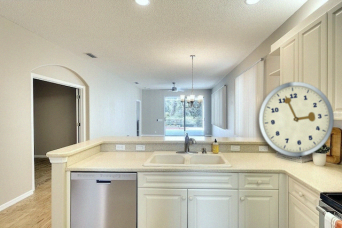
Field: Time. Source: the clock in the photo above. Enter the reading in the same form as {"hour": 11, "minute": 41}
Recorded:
{"hour": 2, "minute": 57}
